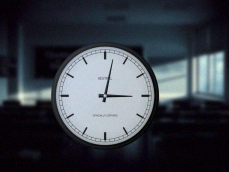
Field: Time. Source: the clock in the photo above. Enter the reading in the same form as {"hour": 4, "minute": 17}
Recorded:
{"hour": 3, "minute": 2}
